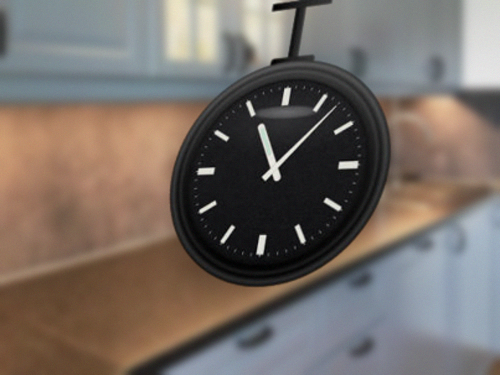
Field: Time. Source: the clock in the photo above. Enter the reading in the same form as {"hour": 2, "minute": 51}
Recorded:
{"hour": 11, "minute": 7}
